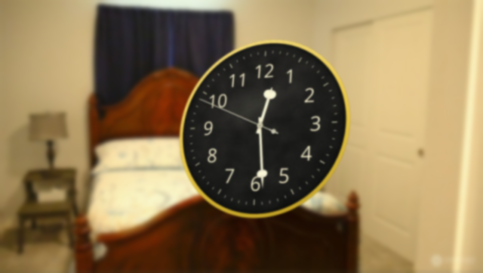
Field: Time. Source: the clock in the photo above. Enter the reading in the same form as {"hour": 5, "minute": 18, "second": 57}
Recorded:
{"hour": 12, "minute": 28, "second": 49}
